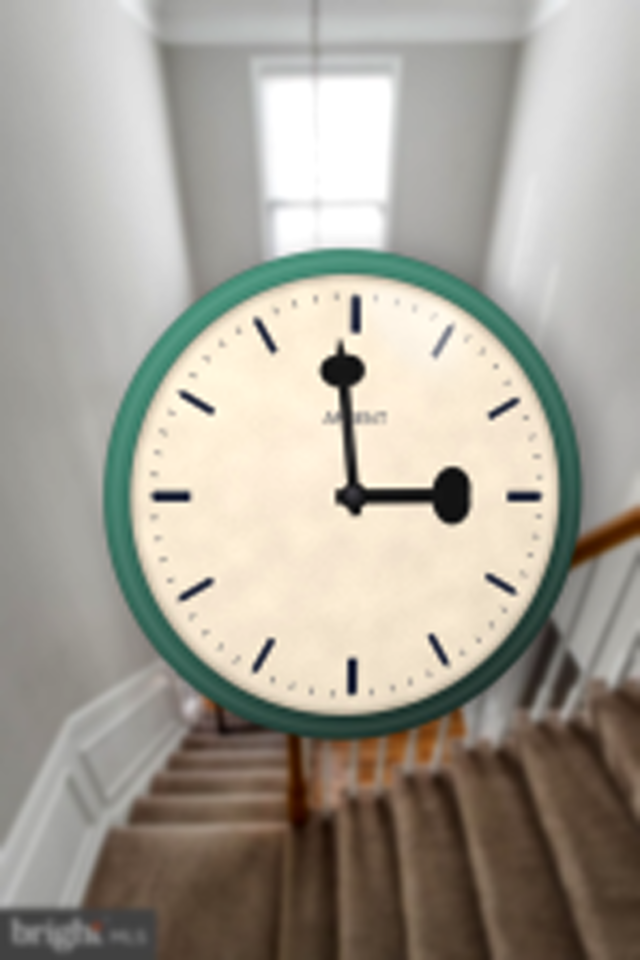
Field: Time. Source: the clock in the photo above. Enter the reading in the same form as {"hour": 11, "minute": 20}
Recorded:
{"hour": 2, "minute": 59}
